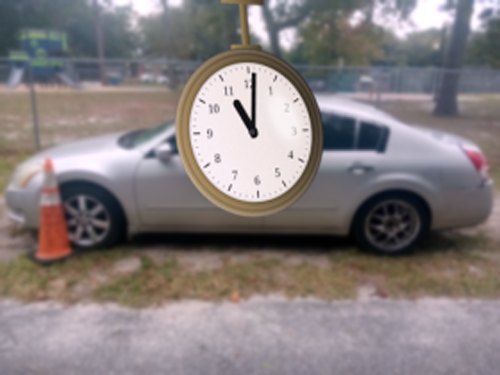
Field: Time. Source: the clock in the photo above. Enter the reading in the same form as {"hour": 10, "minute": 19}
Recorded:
{"hour": 11, "minute": 1}
